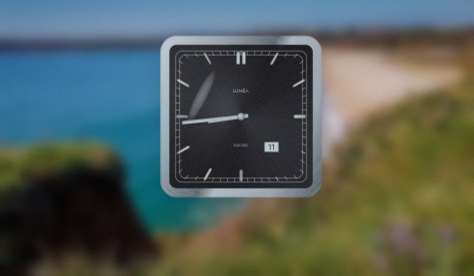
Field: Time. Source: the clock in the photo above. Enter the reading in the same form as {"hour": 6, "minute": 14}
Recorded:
{"hour": 8, "minute": 44}
